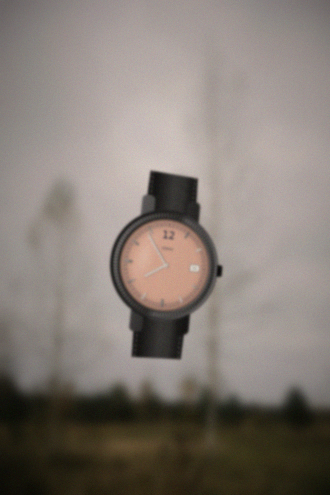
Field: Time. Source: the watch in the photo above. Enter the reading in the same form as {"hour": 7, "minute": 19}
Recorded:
{"hour": 7, "minute": 54}
